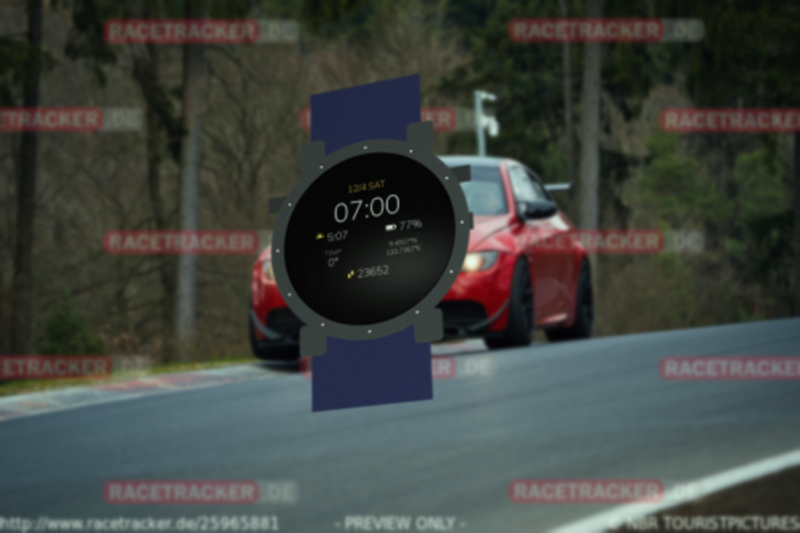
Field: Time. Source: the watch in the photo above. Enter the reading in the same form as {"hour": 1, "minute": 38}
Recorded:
{"hour": 7, "minute": 0}
